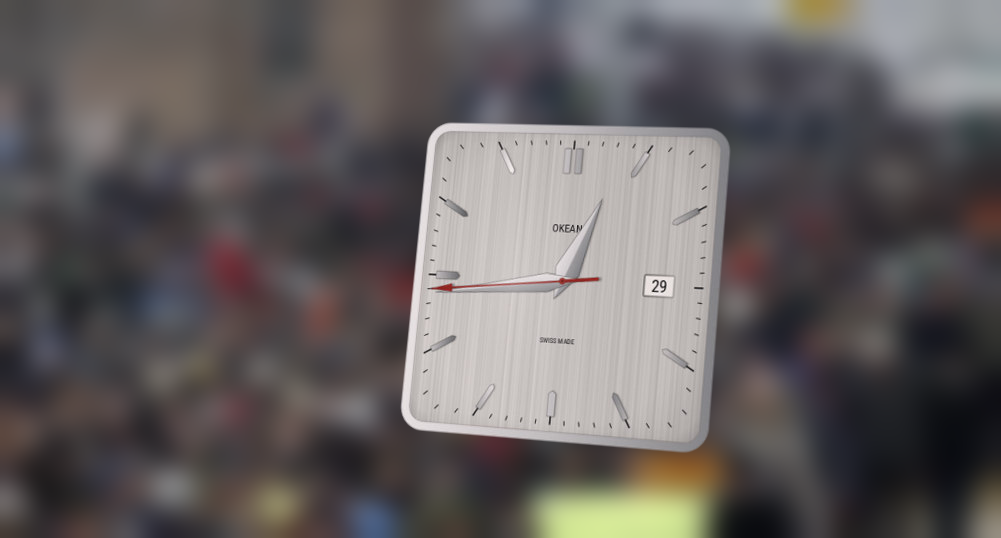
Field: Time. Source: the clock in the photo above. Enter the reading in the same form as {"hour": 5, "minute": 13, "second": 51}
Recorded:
{"hour": 12, "minute": 43, "second": 44}
